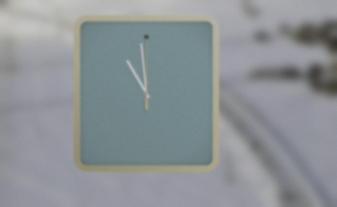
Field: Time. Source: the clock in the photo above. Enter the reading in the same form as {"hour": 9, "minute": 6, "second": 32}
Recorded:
{"hour": 10, "minute": 59, "second": 0}
